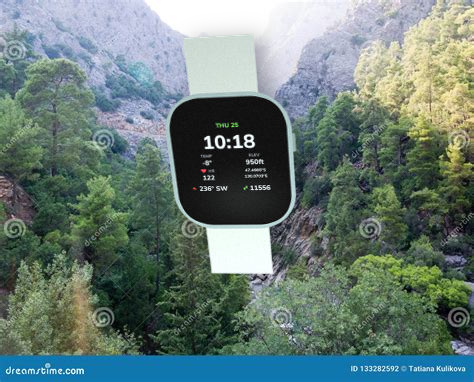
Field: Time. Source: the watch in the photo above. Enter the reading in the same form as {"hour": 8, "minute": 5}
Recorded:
{"hour": 10, "minute": 18}
